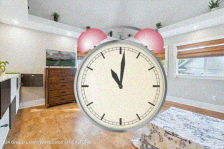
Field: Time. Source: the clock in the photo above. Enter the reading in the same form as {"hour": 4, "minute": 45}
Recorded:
{"hour": 11, "minute": 1}
